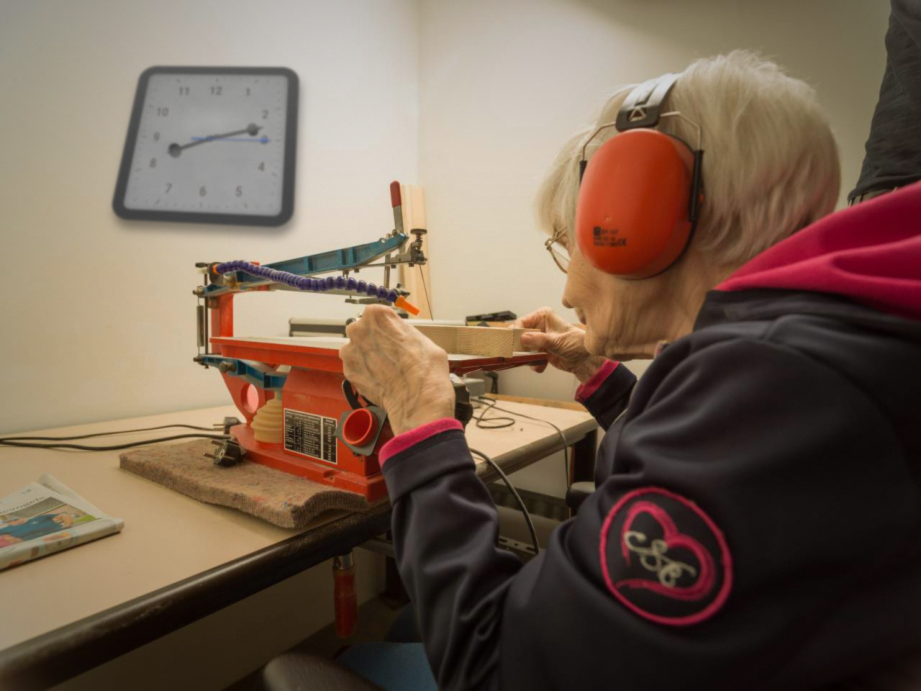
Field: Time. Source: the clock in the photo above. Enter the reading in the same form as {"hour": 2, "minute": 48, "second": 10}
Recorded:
{"hour": 8, "minute": 12, "second": 15}
